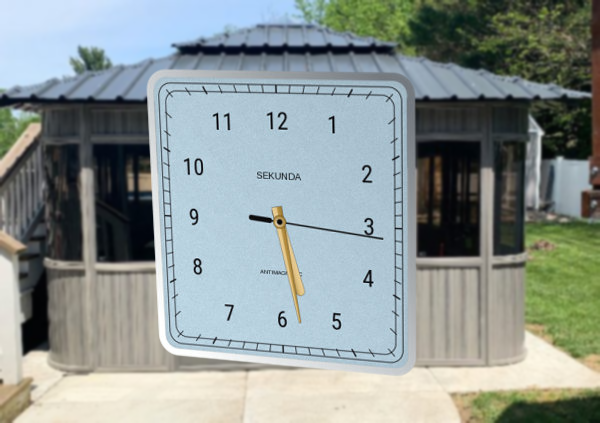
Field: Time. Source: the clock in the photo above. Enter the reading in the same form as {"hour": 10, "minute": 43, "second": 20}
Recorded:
{"hour": 5, "minute": 28, "second": 16}
